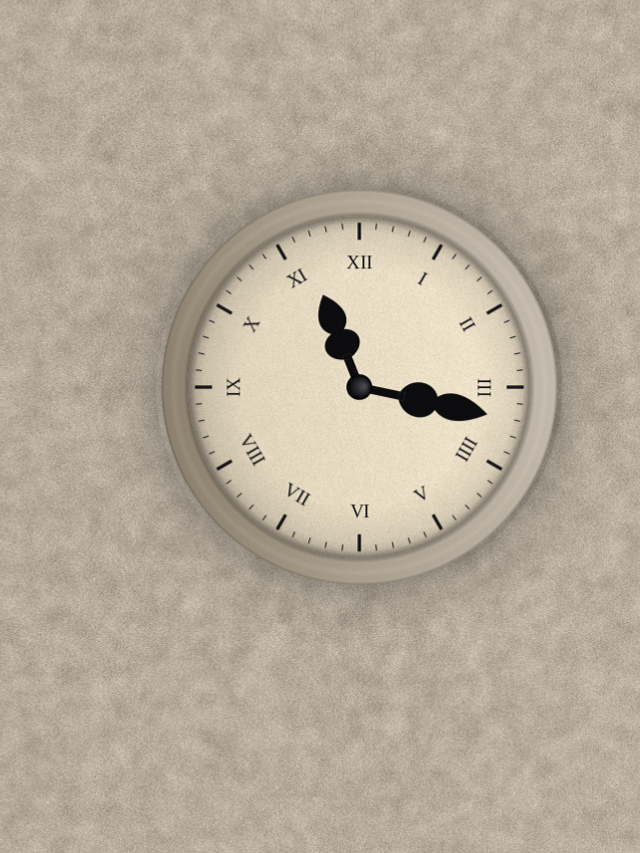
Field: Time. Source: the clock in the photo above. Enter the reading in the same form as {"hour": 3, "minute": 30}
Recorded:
{"hour": 11, "minute": 17}
